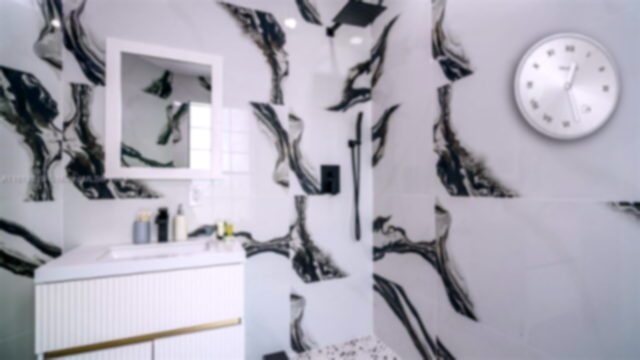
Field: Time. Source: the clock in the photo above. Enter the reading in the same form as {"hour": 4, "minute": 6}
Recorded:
{"hour": 12, "minute": 27}
